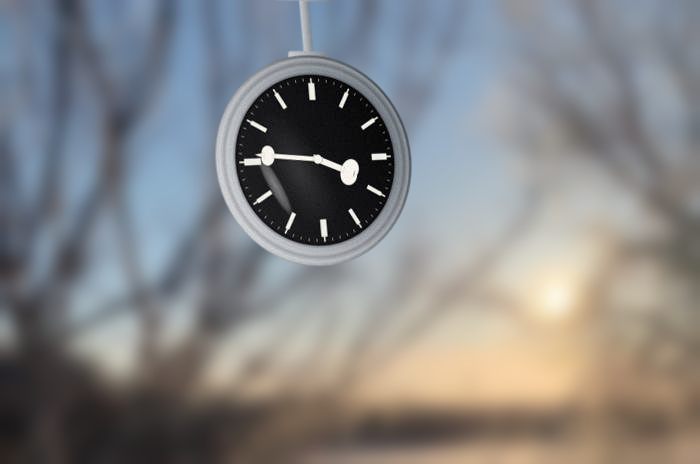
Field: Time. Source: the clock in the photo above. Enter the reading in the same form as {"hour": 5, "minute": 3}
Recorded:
{"hour": 3, "minute": 46}
